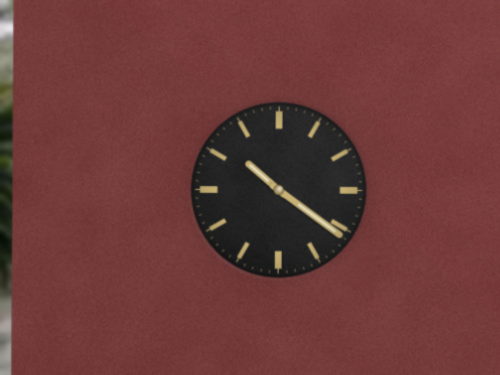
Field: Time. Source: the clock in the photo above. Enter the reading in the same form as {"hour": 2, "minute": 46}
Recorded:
{"hour": 10, "minute": 21}
